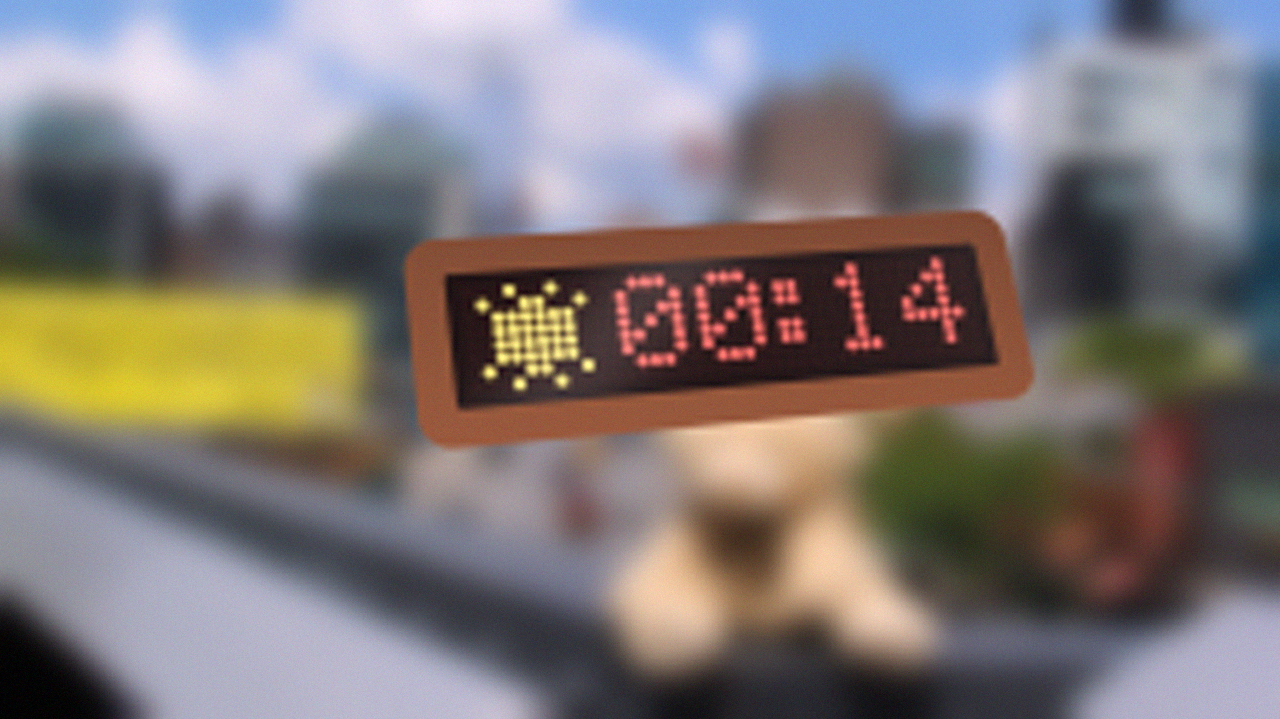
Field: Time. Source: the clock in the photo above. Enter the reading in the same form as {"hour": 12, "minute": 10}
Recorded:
{"hour": 0, "minute": 14}
